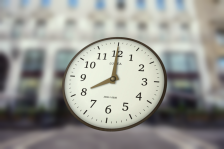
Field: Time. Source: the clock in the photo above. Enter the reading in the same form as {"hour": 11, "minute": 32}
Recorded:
{"hour": 8, "minute": 0}
